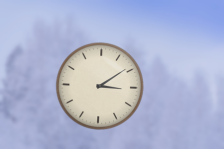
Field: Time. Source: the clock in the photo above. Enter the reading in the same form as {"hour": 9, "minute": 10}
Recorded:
{"hour": 3, "minute": 9}
